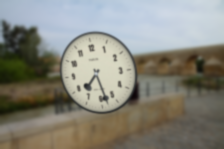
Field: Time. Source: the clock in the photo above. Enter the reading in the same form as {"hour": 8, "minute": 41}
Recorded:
{"hour": 7, "minute": 28}
